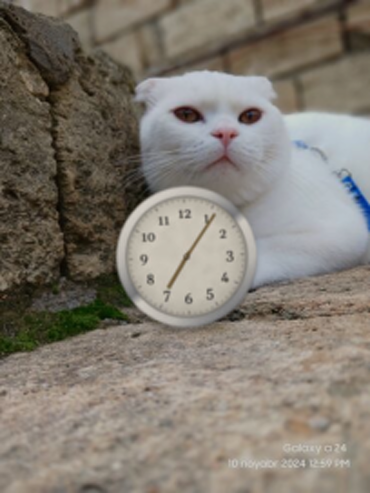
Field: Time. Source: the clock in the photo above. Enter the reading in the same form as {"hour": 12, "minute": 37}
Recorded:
{"hour": 7, "minute": 6}
